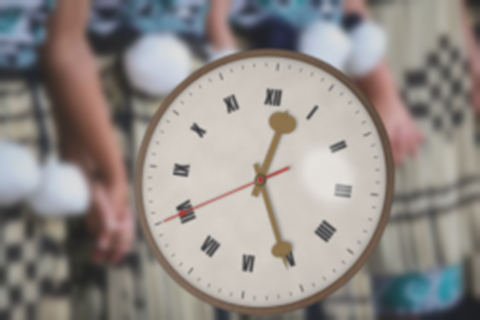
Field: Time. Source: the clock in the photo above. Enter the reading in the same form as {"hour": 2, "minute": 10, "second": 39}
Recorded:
{"hour": 12, "minute": 25, "second": 40}
